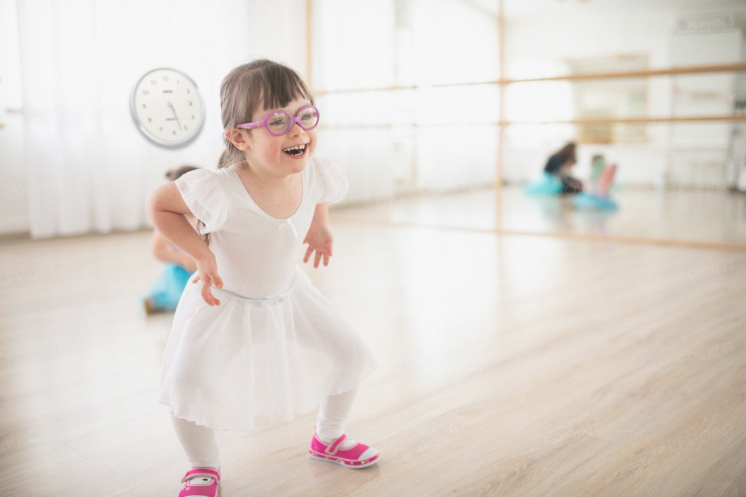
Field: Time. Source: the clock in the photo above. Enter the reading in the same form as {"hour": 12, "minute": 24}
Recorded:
{"hour": 5, "minute": 27}
